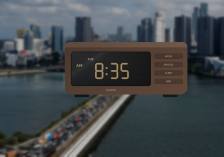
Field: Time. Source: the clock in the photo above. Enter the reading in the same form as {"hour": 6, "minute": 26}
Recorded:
{"hour": 8, "minute": 35}
